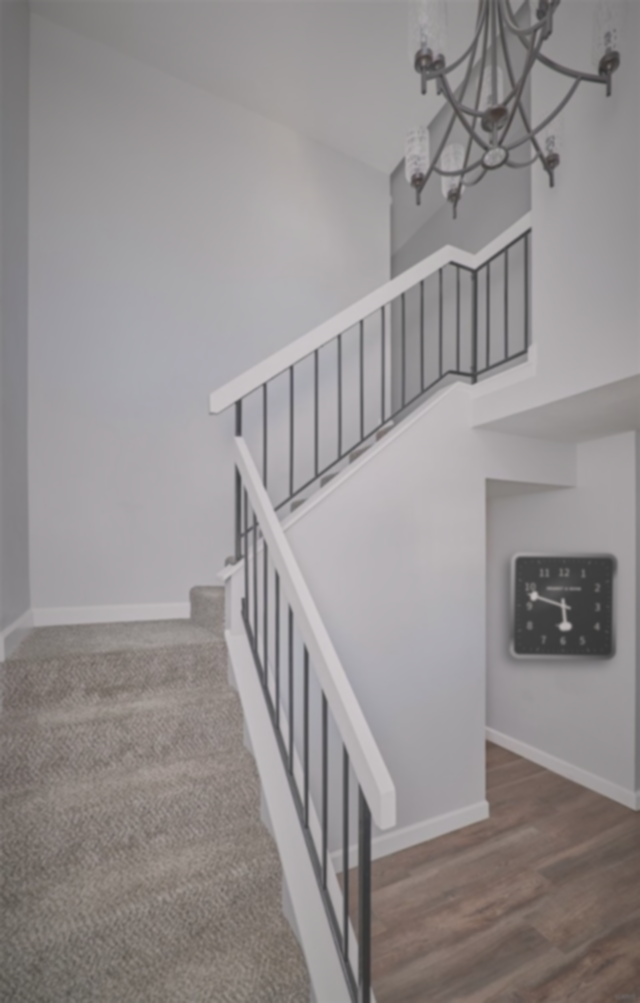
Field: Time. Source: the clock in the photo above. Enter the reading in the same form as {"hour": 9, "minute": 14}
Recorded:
{"hour": 5, "minute": 48}
